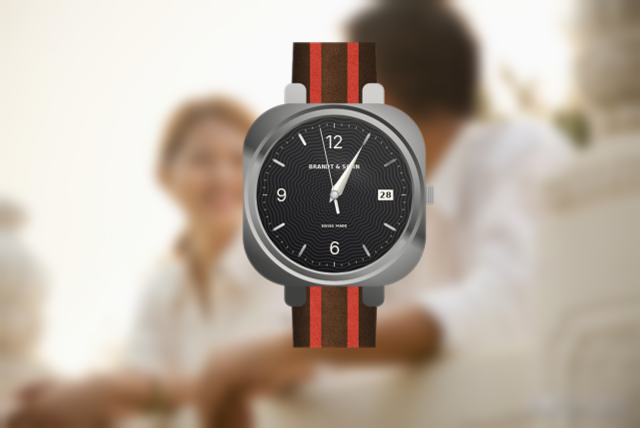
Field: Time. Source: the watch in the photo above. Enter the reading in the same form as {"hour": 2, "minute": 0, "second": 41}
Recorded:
{"hour": 1, "minute": 4, "second": 58}
